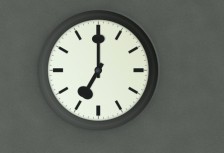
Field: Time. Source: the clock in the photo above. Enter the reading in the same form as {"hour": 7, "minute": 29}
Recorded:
{"hour": 7, "minute": 0}
